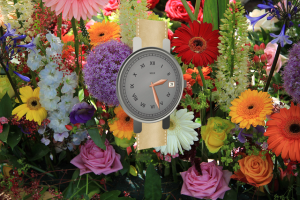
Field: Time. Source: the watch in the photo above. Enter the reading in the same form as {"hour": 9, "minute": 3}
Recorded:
{"hour": 2, "minute": 27}
